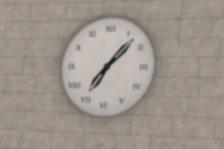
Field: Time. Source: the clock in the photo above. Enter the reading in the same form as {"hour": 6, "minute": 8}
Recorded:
{"hour": 7, "minute": 7}
